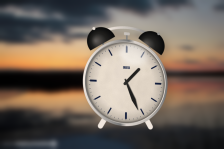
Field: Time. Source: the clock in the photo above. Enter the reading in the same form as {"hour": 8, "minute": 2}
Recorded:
{"hour": 1, "minute": 26}
